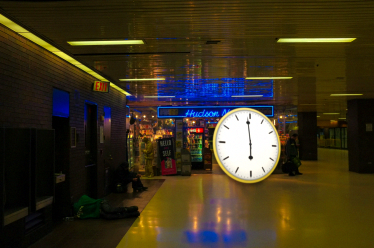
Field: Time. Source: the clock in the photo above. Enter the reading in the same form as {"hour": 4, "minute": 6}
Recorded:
{"hour": 5, "minute": 59}
